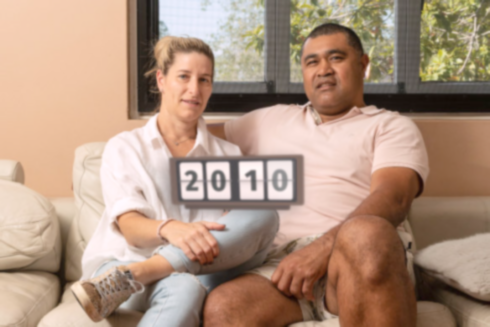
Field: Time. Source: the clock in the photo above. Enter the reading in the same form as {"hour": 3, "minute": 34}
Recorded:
{"hour": 20, "minute": 10}
